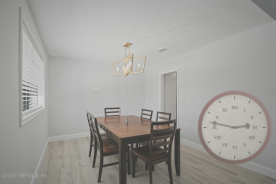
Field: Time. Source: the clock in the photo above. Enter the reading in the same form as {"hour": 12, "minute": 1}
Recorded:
{"hour": 2, "minute": 47}
